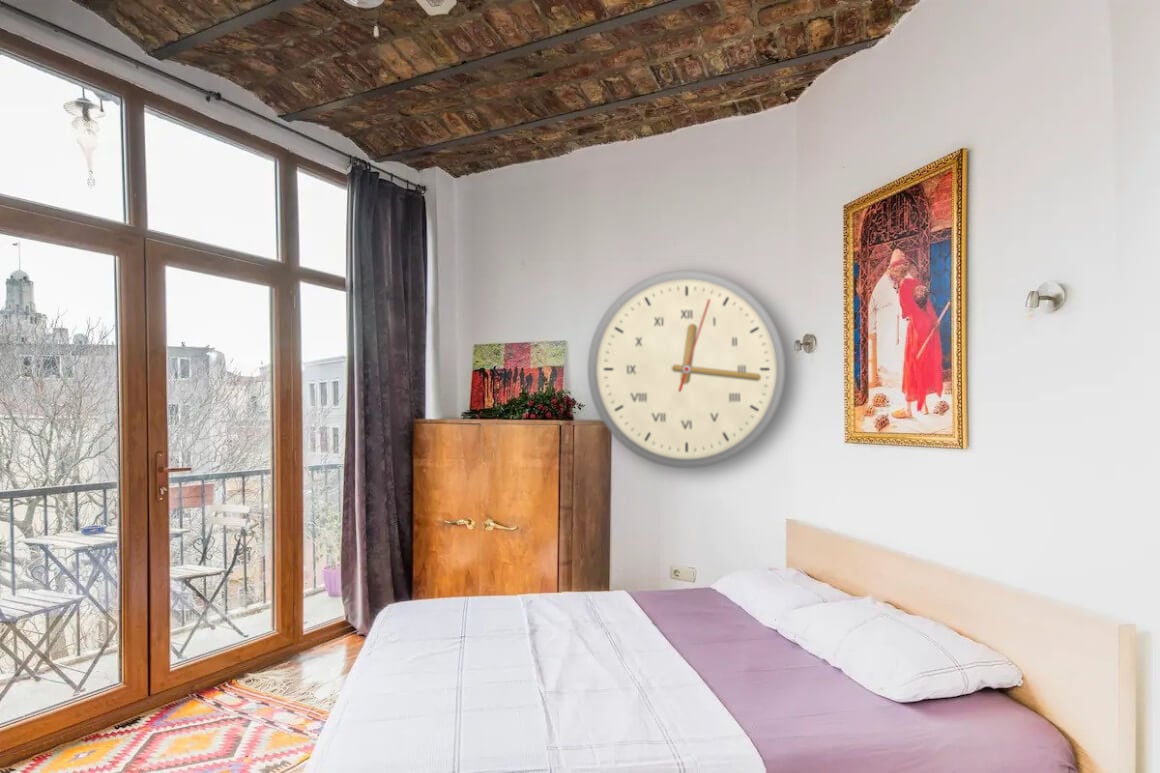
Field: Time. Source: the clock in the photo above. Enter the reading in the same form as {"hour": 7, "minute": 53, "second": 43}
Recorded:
{"hour": 12, "minute": 16, "second": 3}
